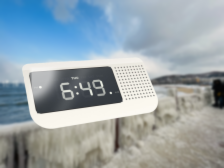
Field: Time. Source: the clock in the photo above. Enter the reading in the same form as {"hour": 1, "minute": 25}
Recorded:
{"hour": 6, "minute": 49}
